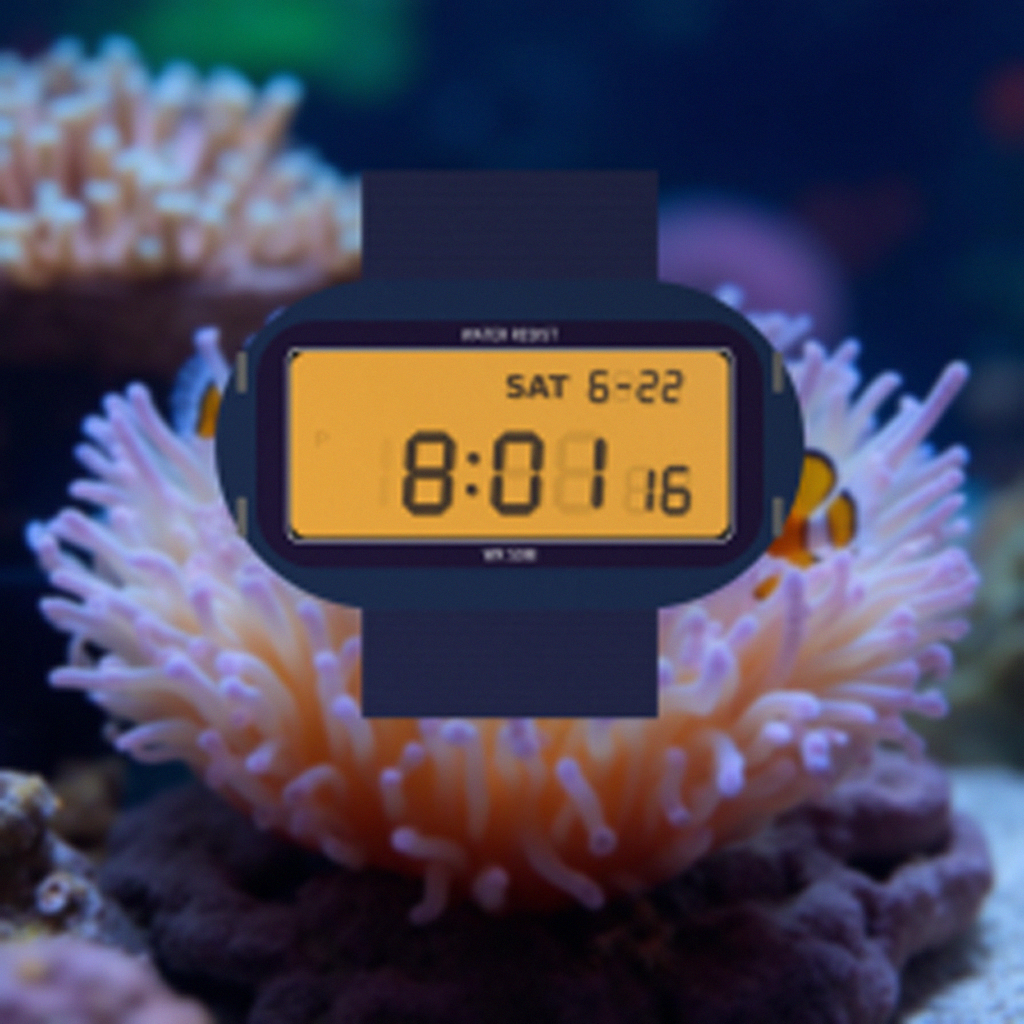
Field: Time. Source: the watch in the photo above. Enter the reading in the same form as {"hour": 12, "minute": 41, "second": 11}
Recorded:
{"hour": 8, "minute": 1, "second": 16}
